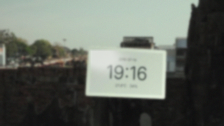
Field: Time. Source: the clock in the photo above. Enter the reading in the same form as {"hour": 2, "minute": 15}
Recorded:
{"hour": 19, "minute": 16}
